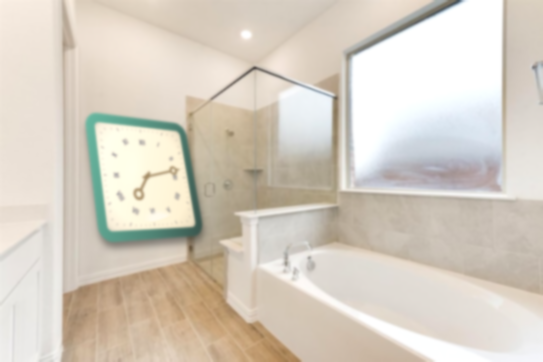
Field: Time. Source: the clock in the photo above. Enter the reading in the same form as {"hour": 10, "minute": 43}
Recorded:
{"hour": 7, "minute": 13}
